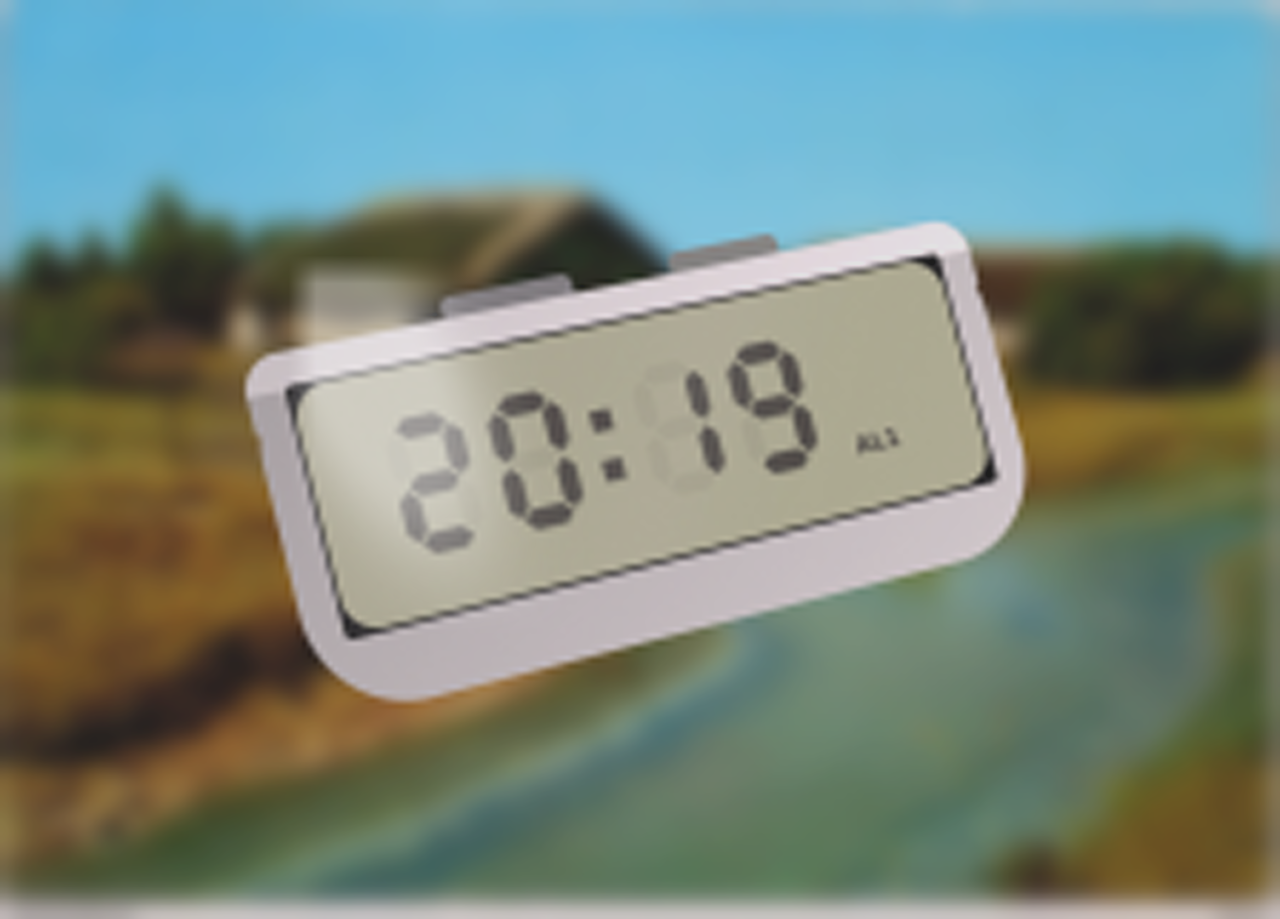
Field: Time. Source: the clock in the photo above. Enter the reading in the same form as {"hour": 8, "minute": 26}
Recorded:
{"hour": 20, "minute": 19}
